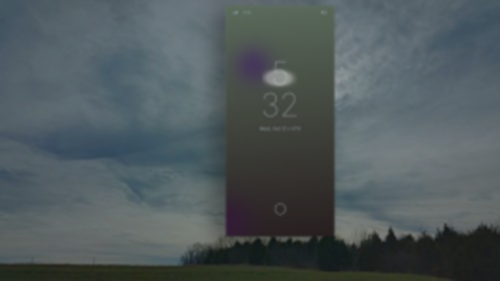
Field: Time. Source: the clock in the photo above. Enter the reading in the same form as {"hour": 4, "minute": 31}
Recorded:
{"hour": 5, "minute": 32}
